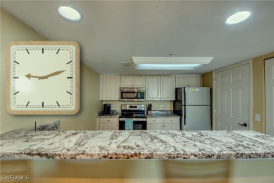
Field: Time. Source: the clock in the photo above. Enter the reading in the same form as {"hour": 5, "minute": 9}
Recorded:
{"hour": 9, "minute": 12}
